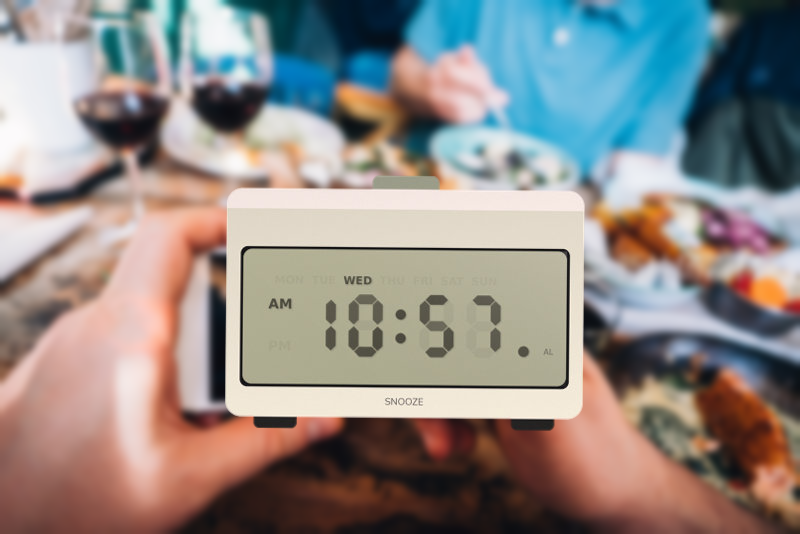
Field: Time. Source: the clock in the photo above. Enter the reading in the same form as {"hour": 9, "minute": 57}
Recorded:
{"hour": 10, "minute": 57}
